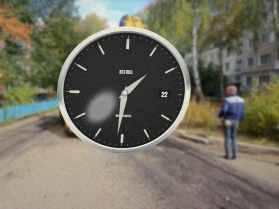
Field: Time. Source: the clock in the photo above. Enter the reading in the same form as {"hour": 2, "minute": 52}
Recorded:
{"hour": 1, "minute": 31}
